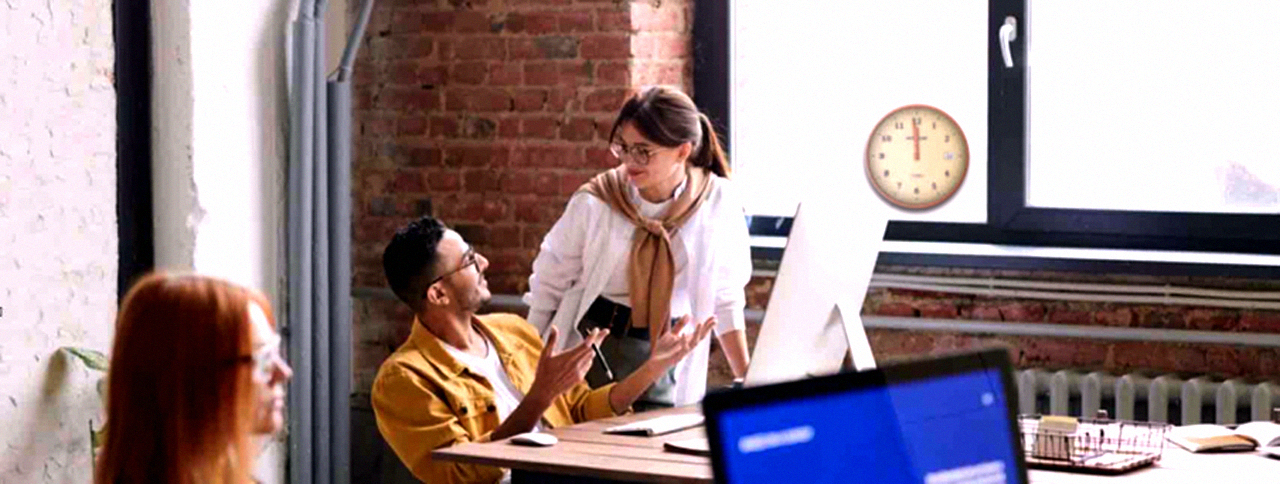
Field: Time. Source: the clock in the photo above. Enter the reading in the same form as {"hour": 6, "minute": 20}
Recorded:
{"hour": 11, "minute": 59}
